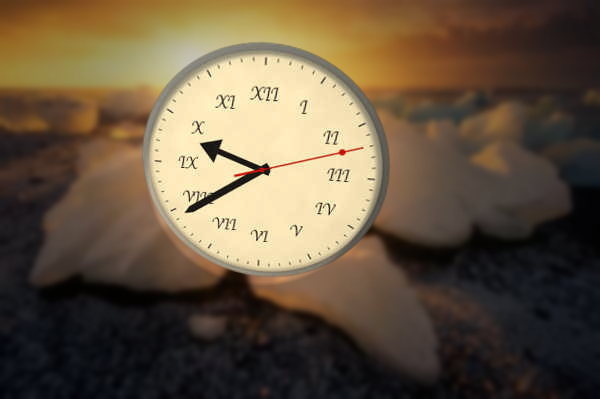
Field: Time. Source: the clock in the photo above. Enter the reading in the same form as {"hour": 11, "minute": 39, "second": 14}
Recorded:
{"hour": 9, "minute": 39, "second": 12}
